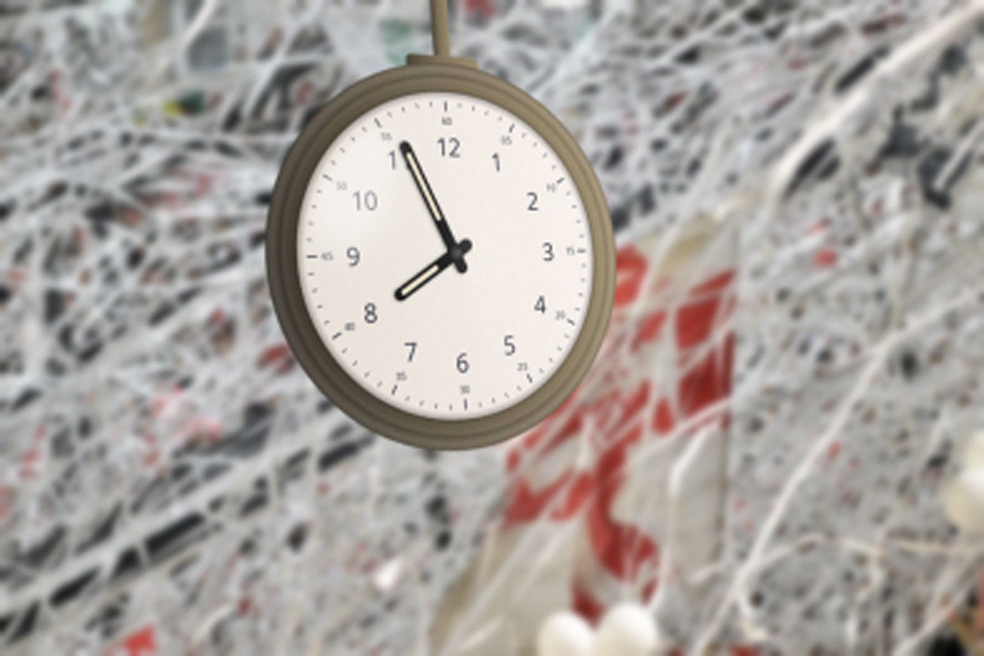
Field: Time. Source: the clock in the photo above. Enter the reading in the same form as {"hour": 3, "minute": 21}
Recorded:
{"hour": 7, "minute": 56}
